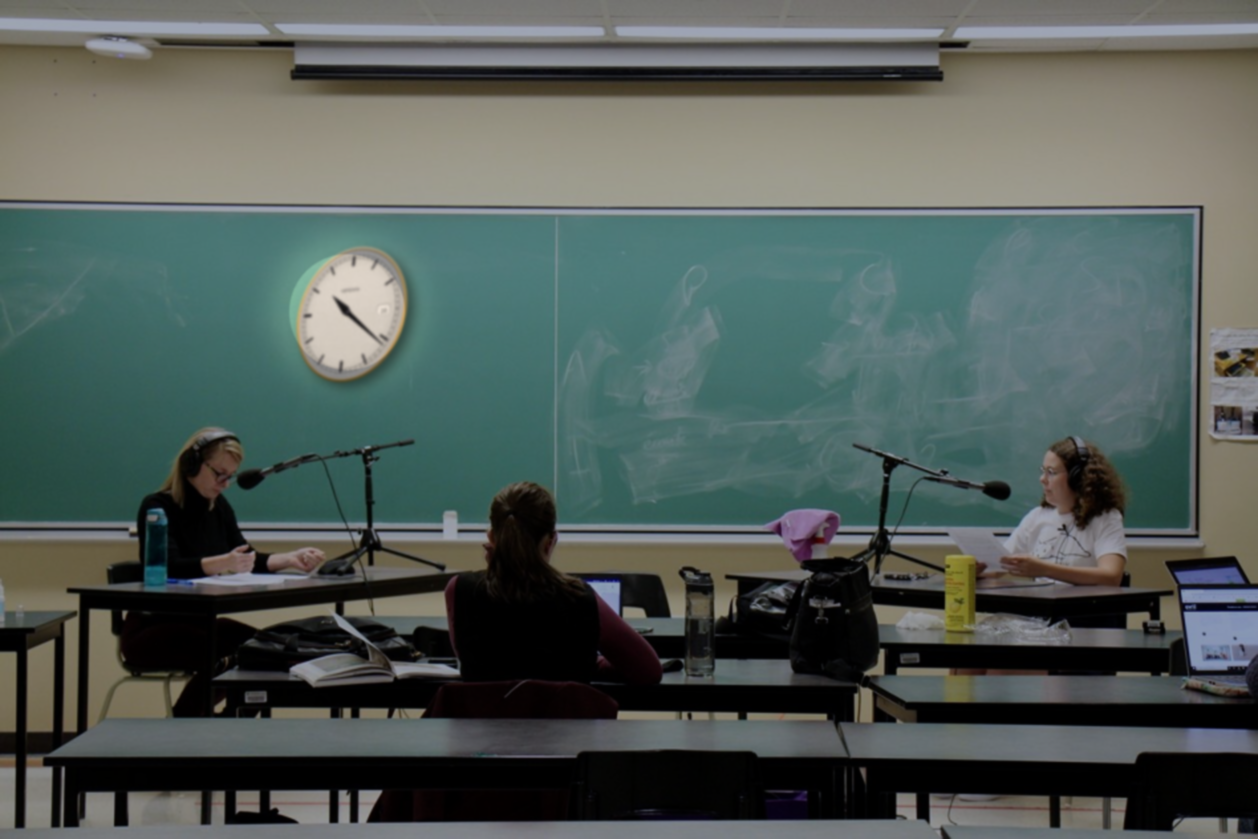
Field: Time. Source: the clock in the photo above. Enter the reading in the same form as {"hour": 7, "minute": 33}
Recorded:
{"hour": 10, "minute": 21}
